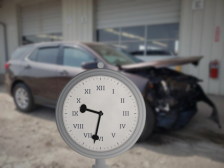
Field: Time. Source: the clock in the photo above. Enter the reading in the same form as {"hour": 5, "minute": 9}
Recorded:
{"hour": 9, "minute": 32}
